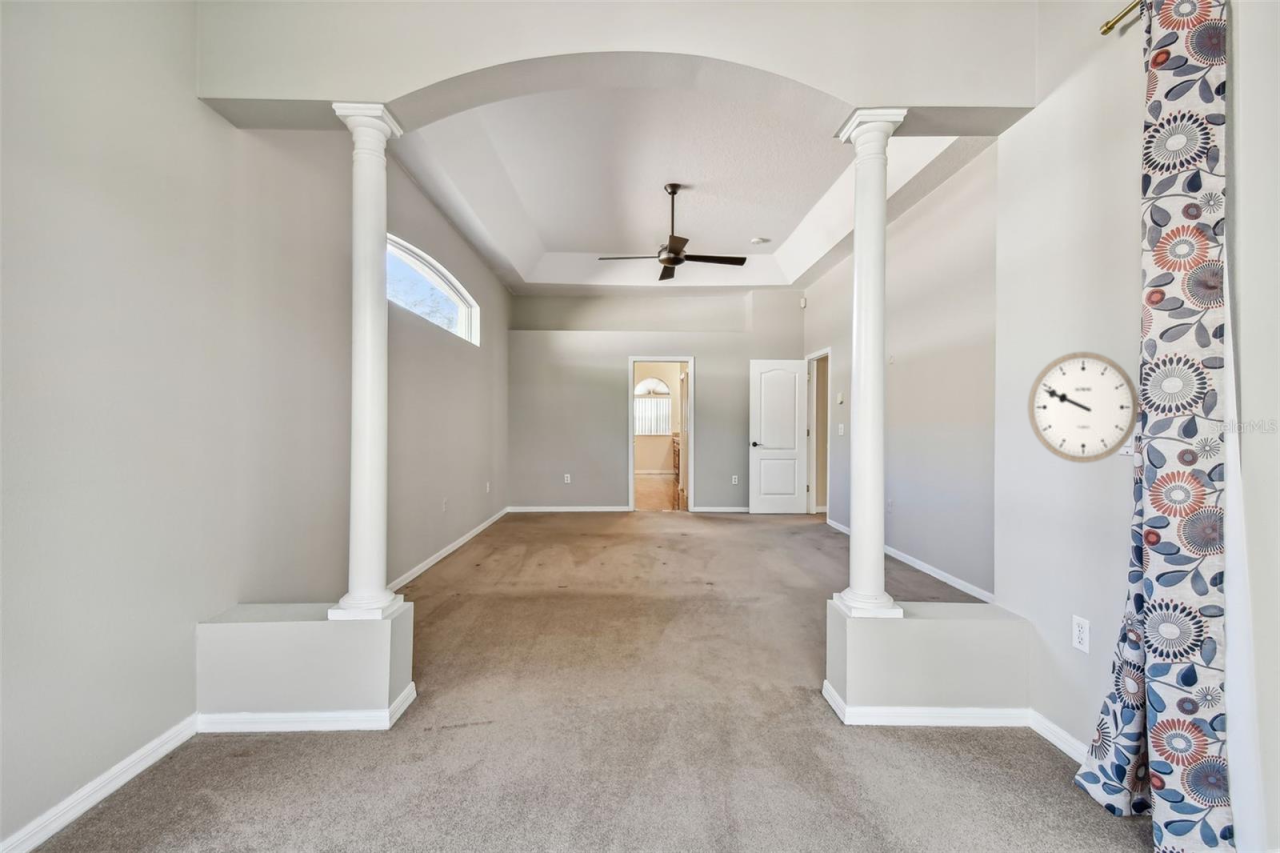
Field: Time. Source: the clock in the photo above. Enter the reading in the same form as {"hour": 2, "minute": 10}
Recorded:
{"hour": 9, "minute": 49}
